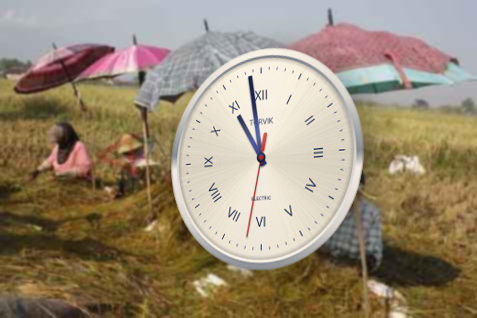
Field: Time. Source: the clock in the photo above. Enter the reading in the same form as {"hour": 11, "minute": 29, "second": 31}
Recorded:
{"hour": 10, "minute": 58, "second": 32}
